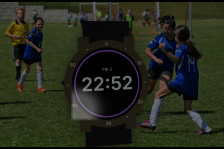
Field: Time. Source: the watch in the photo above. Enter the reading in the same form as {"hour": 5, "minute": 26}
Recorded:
{"hour": 22, "minute": 52}
